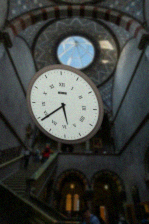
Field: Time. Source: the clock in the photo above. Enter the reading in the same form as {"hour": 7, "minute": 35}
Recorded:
{"hour": 5, "minute": 39}
